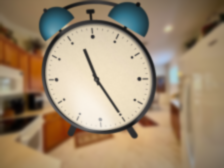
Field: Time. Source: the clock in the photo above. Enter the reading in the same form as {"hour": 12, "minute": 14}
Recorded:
{"hour": 11, "minute": 25}
